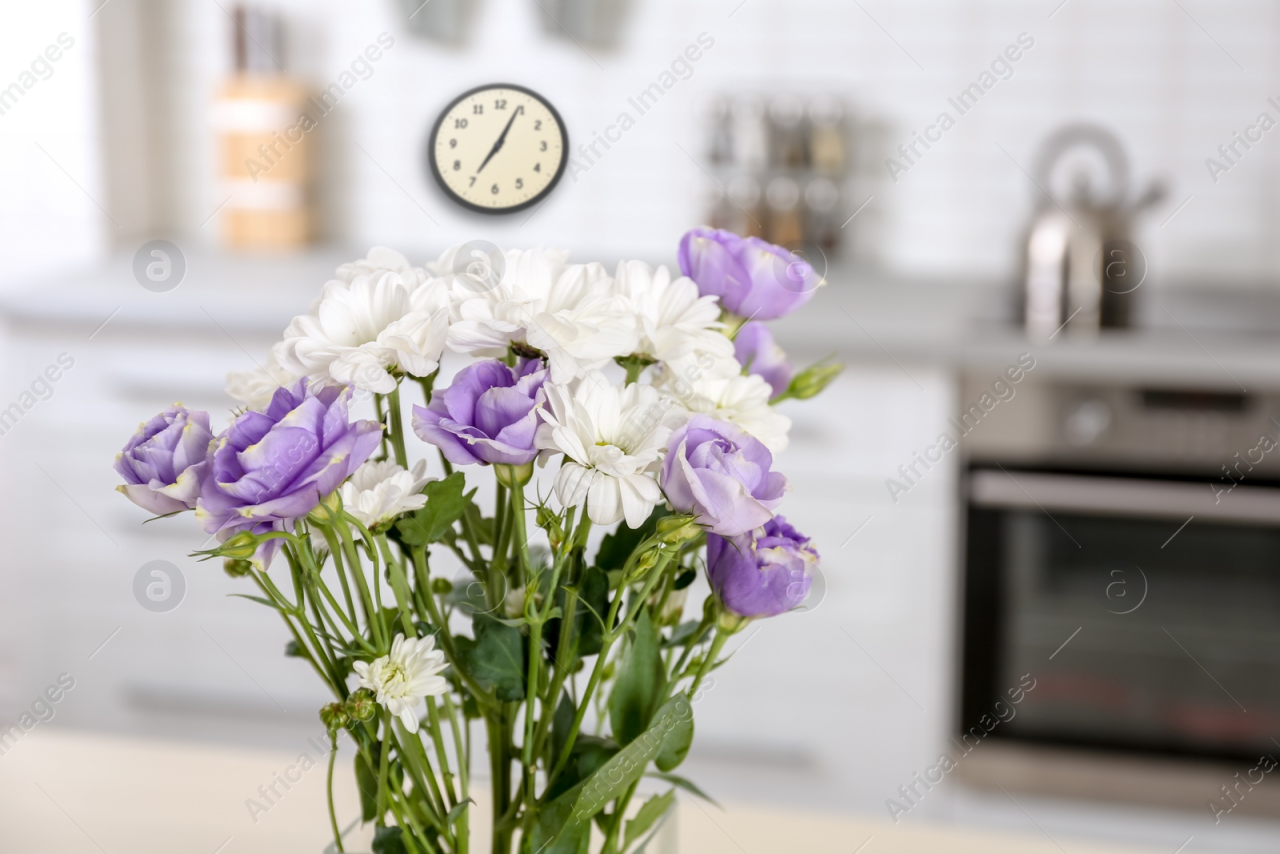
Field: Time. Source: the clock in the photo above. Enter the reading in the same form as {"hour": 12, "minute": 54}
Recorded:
{"hour": 7, "minute": 4}
